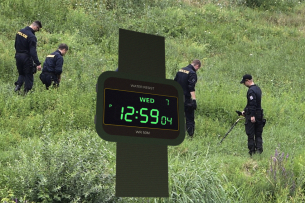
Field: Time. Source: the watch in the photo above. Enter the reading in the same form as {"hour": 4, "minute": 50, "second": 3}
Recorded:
{"hour": 12, "minute": 59, "second": 4}
